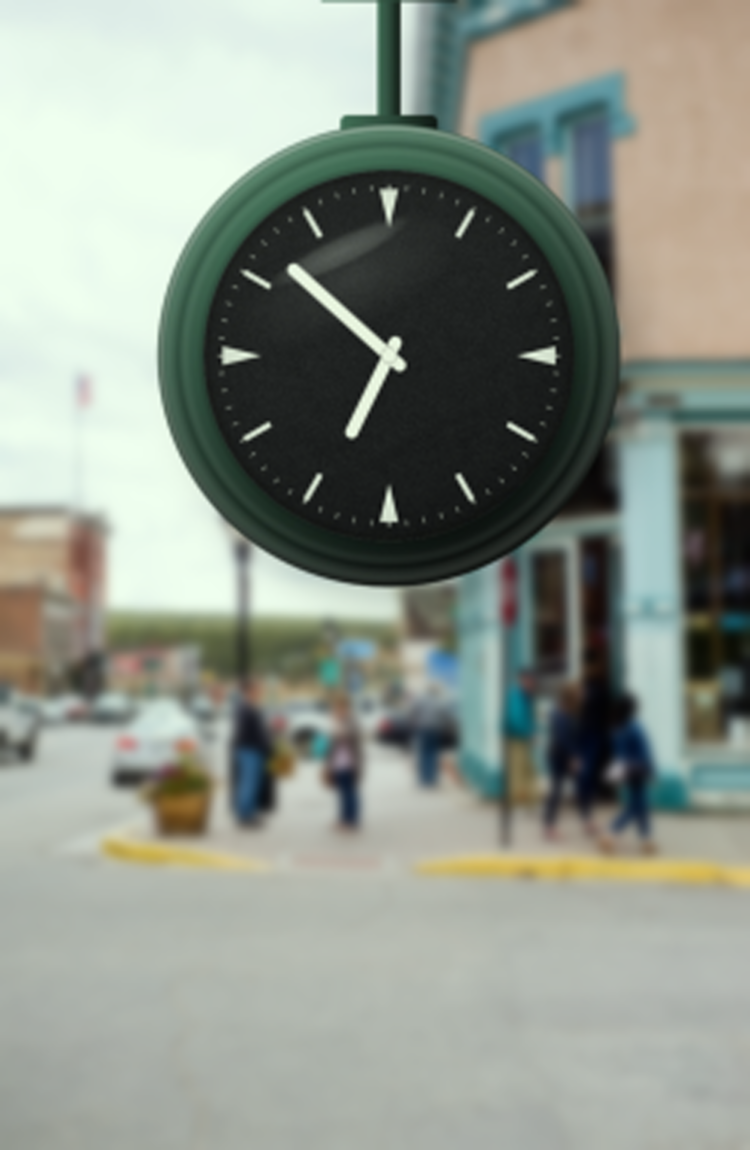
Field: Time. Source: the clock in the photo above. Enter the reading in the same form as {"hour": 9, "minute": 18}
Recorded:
{"hour": 6, "minute": 52}
